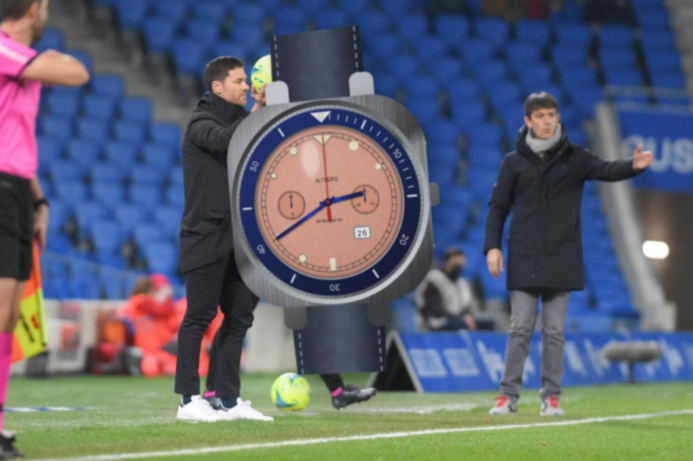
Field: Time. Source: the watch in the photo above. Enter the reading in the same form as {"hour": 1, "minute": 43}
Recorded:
{"hour": 2, "minute": 40}
